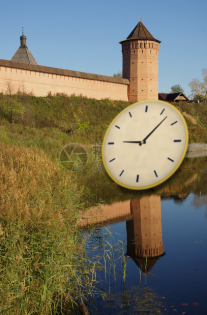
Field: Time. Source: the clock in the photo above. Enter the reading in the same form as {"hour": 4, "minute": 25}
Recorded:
{"hour": 9, "minute": 7}
